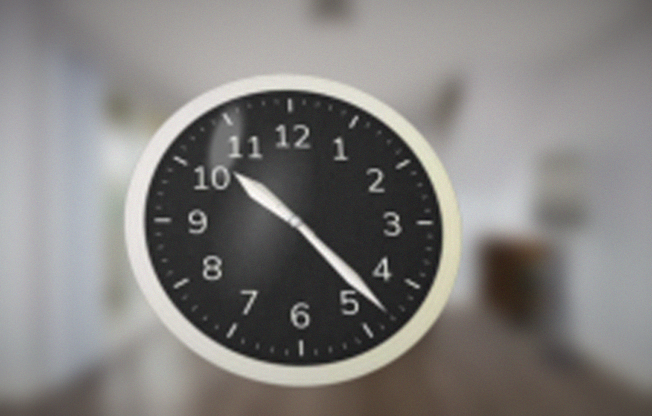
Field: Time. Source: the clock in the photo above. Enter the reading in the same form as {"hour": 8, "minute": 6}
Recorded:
{"hour": 10, "minute": 23}
